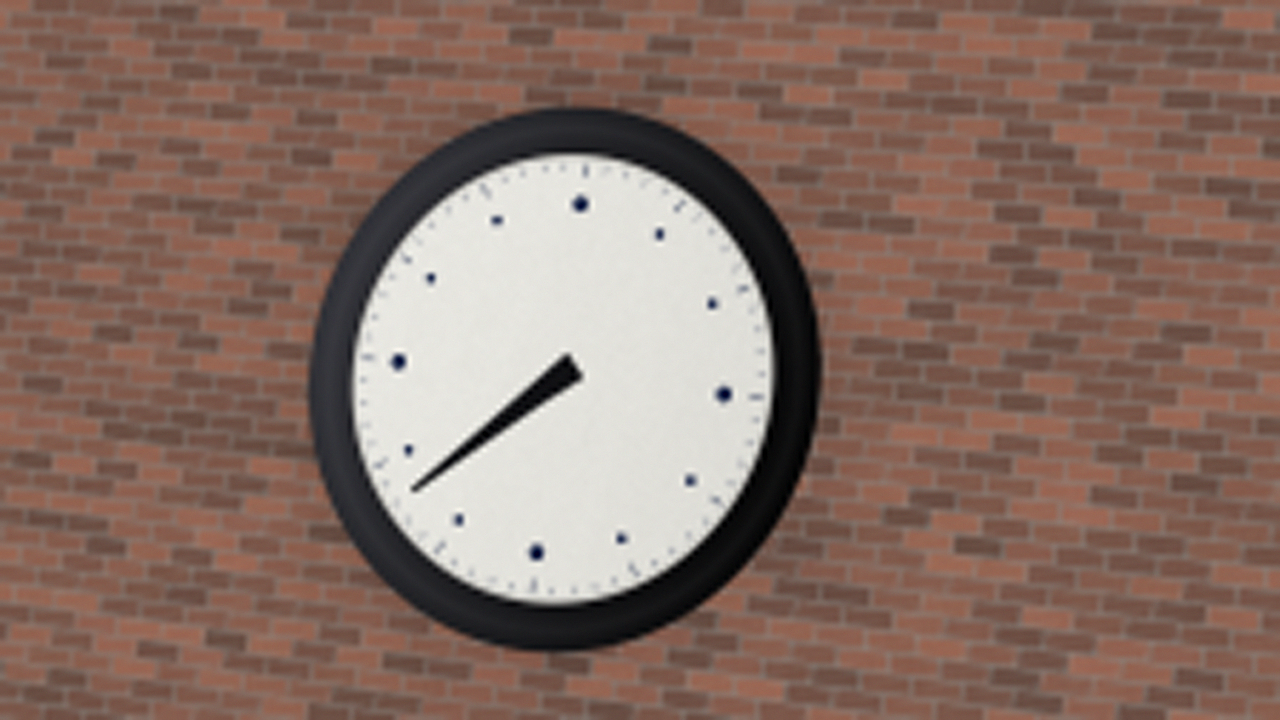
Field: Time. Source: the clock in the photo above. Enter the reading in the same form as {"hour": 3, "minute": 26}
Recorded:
{"hour": 7, "minute": 38}
